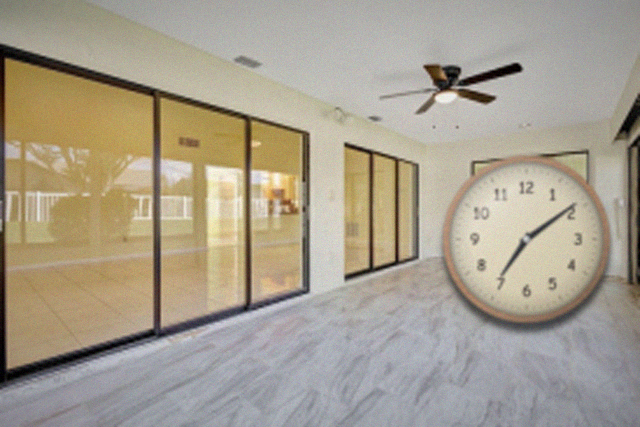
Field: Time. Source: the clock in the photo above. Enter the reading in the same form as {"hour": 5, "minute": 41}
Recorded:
{"hour": 7, "minute": 9}
